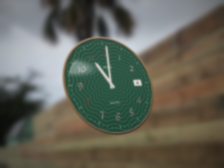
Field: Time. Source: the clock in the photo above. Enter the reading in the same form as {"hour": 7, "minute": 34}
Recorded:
{"hour": 11, "minute": 1}
